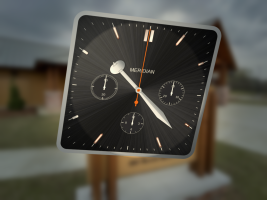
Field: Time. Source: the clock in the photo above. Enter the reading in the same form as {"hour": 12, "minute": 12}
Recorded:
{"hour": 10, "minute": 22}
